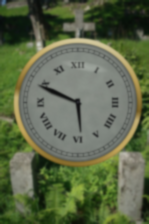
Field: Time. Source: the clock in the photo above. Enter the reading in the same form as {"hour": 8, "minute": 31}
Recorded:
{"hour": 5, "minute": 49}
